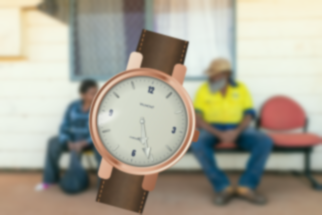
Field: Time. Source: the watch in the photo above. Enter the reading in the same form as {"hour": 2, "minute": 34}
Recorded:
{"hour": 5, "minute": 26}
